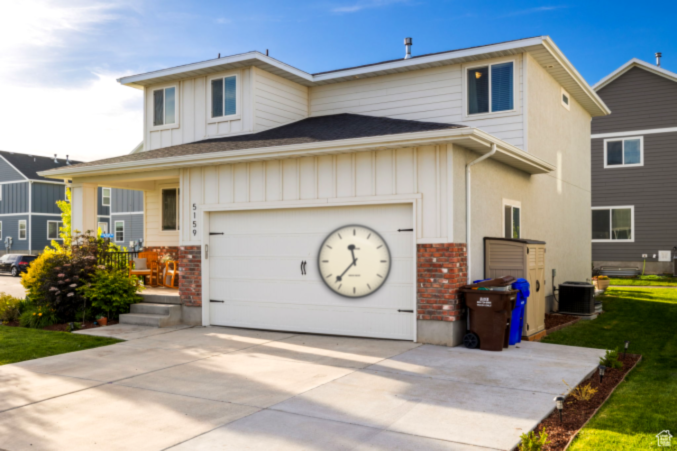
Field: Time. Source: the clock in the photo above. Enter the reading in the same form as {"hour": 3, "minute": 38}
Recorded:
{"hour": 11, "minute": 37}
